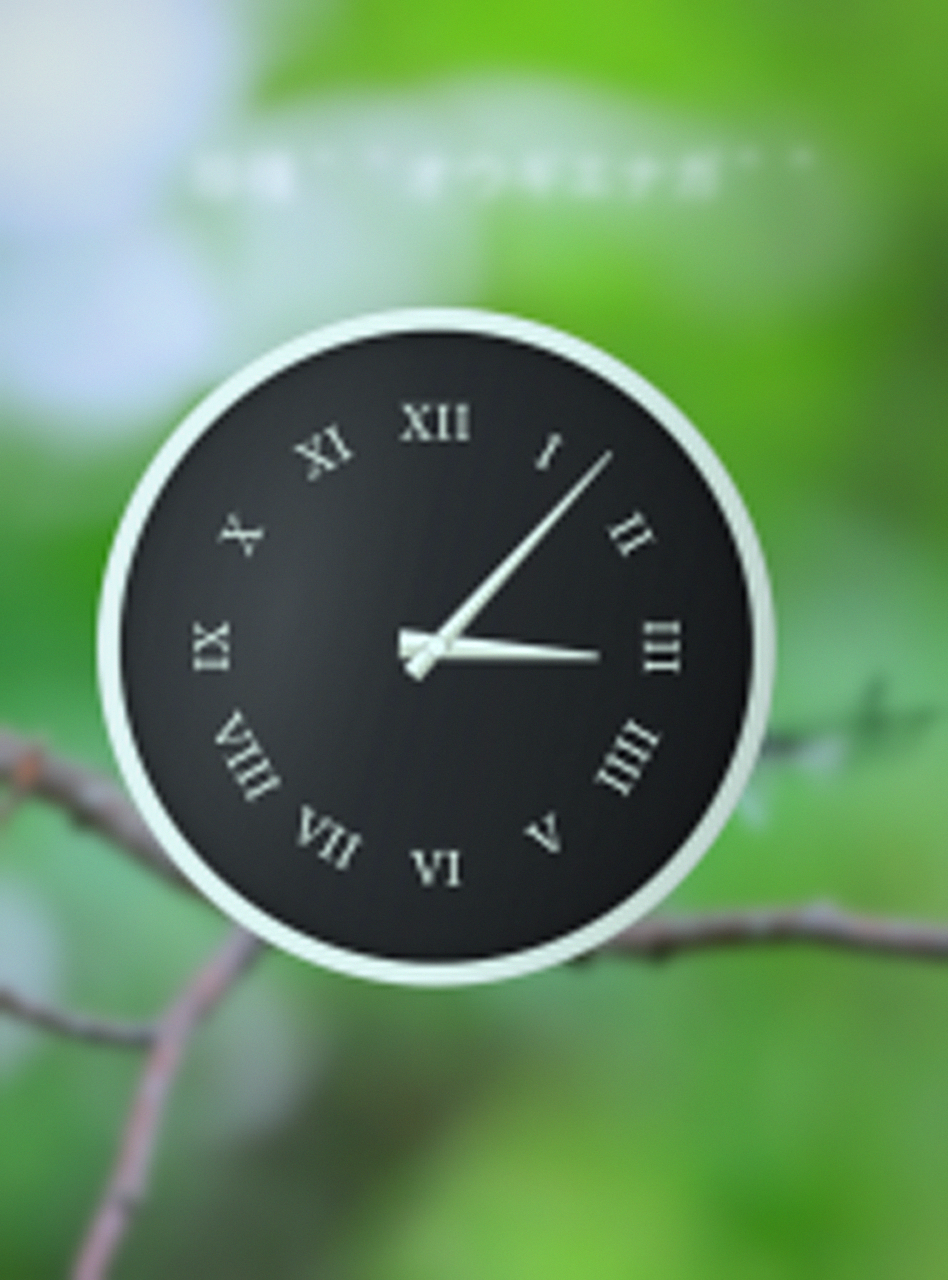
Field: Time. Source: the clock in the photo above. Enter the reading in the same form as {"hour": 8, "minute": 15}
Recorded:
{"hour": 3, "minute": 7}
